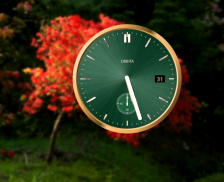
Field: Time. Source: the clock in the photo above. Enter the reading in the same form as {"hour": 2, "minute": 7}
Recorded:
{"hour": 5, "minute": 27}
